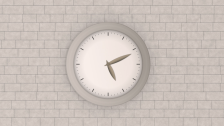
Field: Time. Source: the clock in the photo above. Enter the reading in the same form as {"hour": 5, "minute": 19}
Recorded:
{"hour": 5, "minute": 11}
